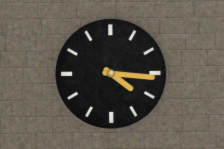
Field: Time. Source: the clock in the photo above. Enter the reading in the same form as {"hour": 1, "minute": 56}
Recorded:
{"hour": 4, "minute": 16}
